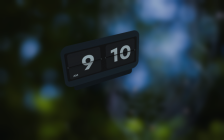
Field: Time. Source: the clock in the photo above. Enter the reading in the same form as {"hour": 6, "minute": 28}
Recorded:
{"hour": 9, "minute": 10}
